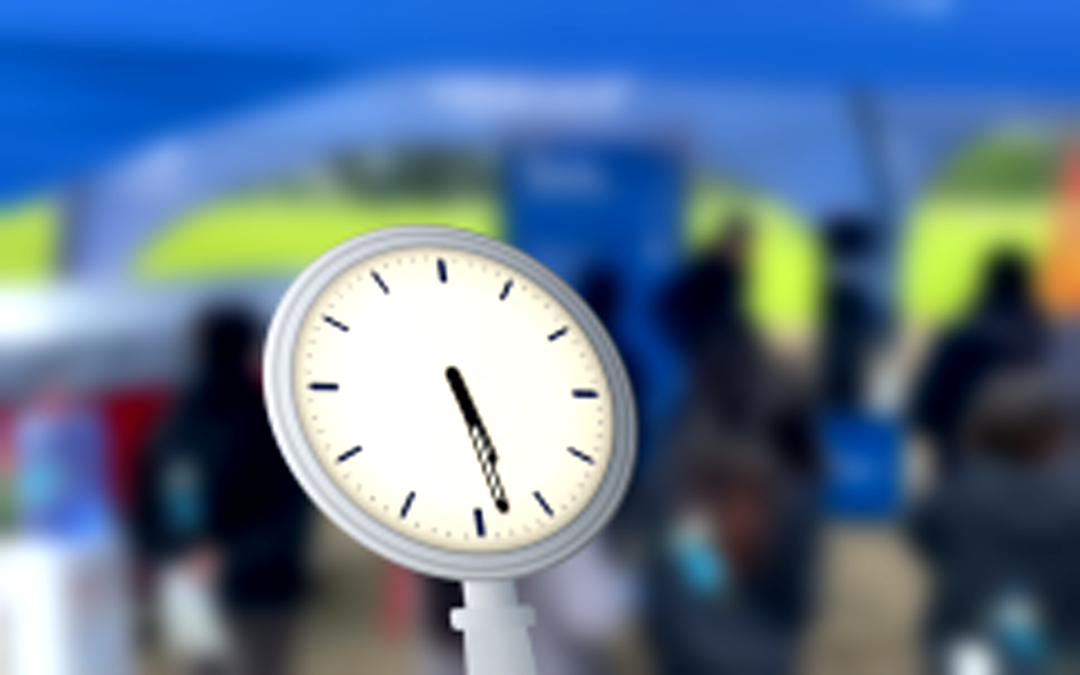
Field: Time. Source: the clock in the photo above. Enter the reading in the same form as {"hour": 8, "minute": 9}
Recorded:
{"hour": 5, "minute": 28}
